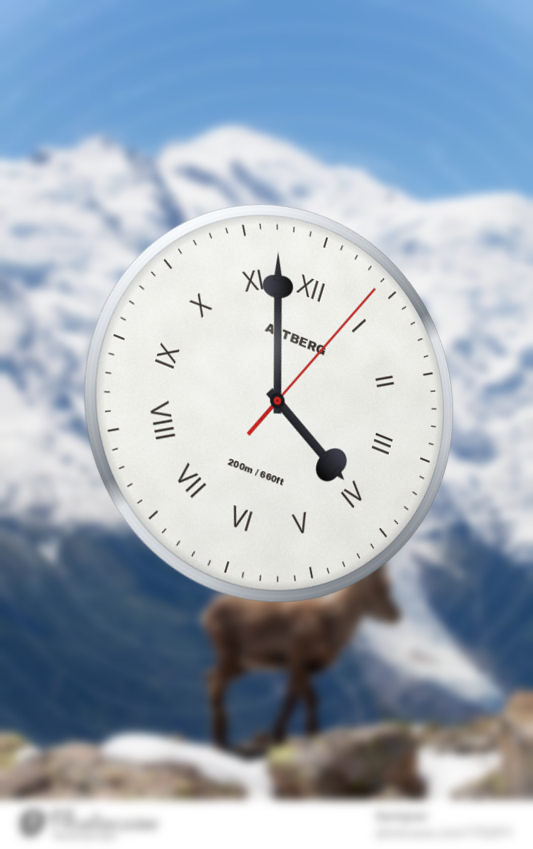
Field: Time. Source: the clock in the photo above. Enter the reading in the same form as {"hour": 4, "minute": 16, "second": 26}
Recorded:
{"hour": 3, "minute": 57, "second": 4}
